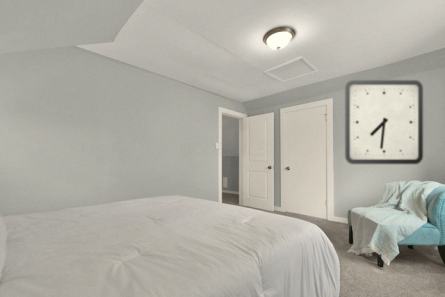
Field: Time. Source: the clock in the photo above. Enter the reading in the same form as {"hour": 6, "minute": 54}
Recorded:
{"hour": 7, "minute": 31}
